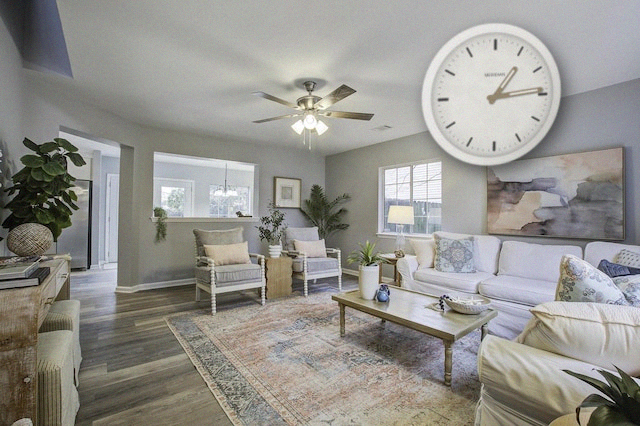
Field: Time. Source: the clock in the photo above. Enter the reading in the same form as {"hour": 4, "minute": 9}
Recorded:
{"hour": 1, "minute": 14}
